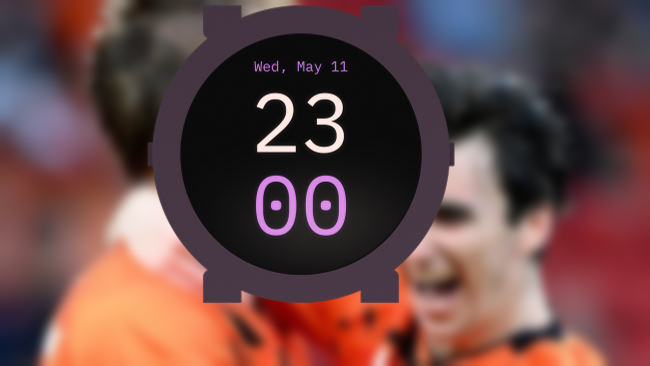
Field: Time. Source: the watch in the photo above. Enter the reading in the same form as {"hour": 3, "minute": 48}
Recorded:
{"hour": 23, "minute": 0}
